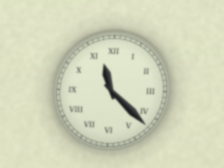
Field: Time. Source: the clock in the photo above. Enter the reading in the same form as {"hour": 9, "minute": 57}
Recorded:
{"hour": 11, "minute": 22}
